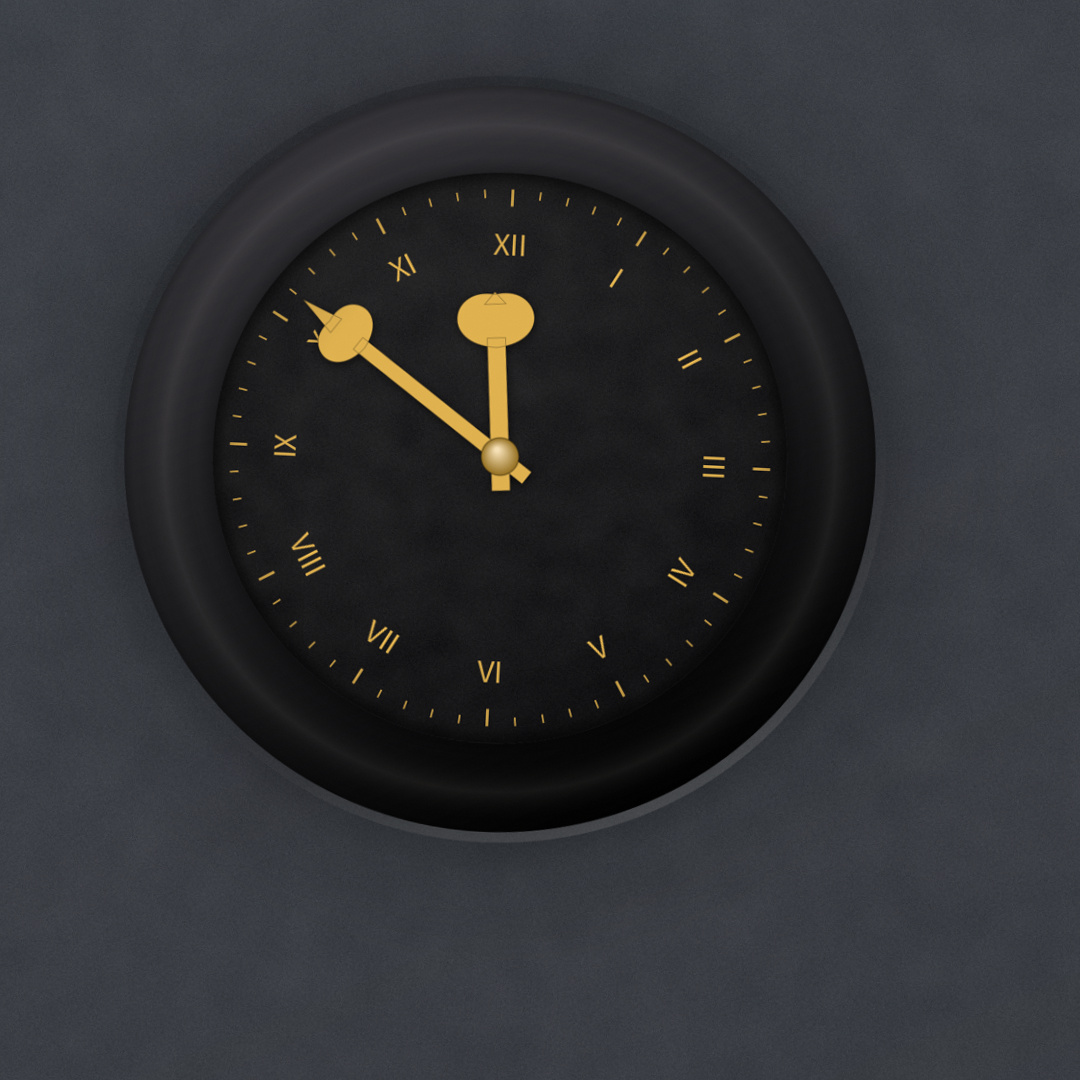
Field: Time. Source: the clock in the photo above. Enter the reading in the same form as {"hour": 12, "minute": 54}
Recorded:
{"hour": 11, "minute": 51}
